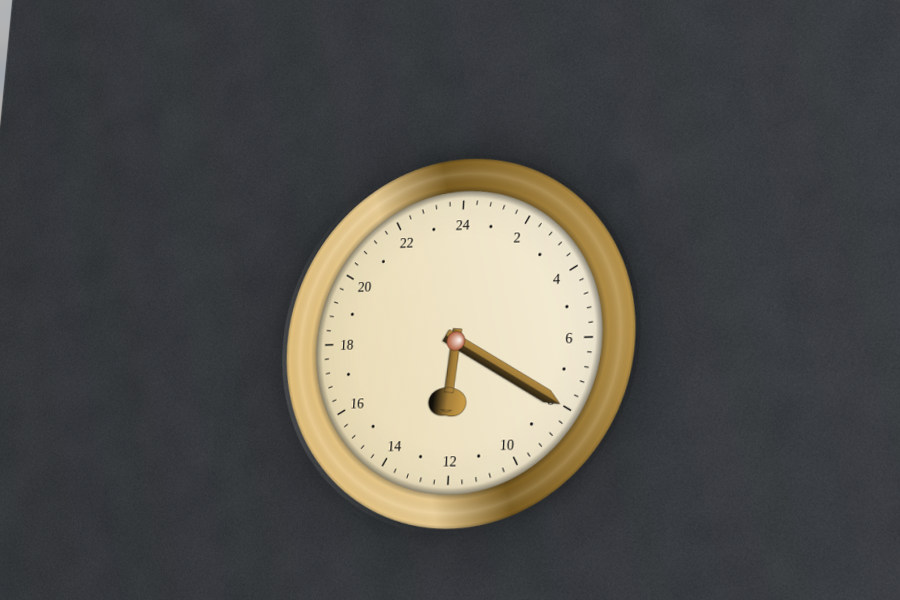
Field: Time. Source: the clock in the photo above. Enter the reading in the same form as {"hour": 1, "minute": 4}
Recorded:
{"hour": 12, "minute": 20}
